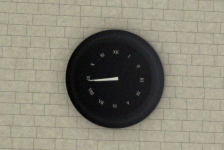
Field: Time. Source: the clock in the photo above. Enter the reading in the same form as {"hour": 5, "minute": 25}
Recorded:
{"hour": 8, "minute": 44}
